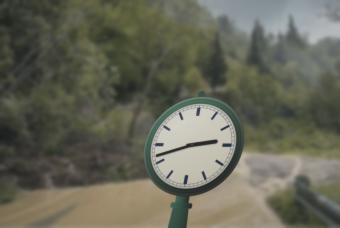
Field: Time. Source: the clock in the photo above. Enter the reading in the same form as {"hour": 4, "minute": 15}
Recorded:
{"hour": 2, "minute": 42}
